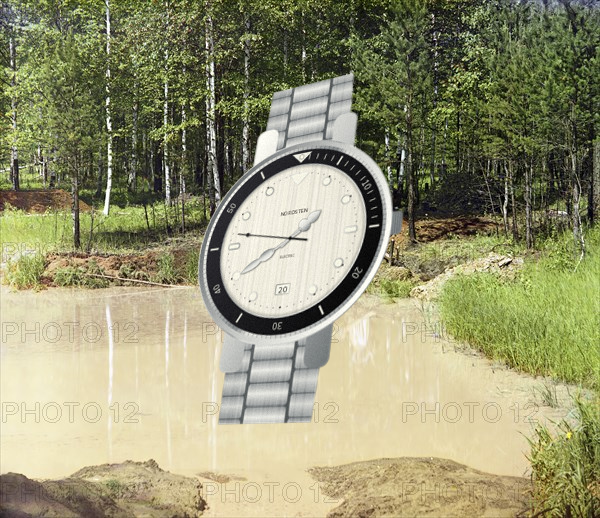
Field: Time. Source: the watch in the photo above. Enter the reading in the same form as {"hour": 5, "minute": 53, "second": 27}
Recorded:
{"hour": 1, "minute": 39, "second": 47}
